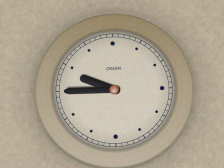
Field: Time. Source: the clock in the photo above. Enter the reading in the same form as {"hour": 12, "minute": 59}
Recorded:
{"hour": 9, "minute": 45}
